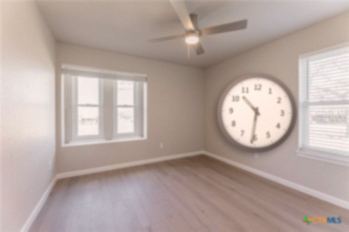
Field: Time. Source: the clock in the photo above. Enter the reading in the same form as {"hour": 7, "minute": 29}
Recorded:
{"hour": 10, "minute": 31}
